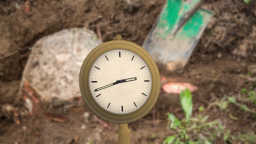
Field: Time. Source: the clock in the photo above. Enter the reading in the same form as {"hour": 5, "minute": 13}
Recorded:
{"hour": 2, "minute": 42}
